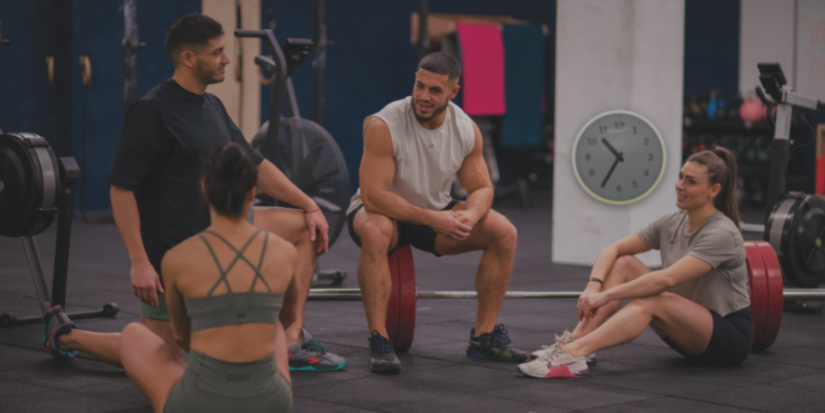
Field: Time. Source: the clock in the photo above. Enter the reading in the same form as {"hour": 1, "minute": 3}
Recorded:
{"hour": 10, "minute": 35}
